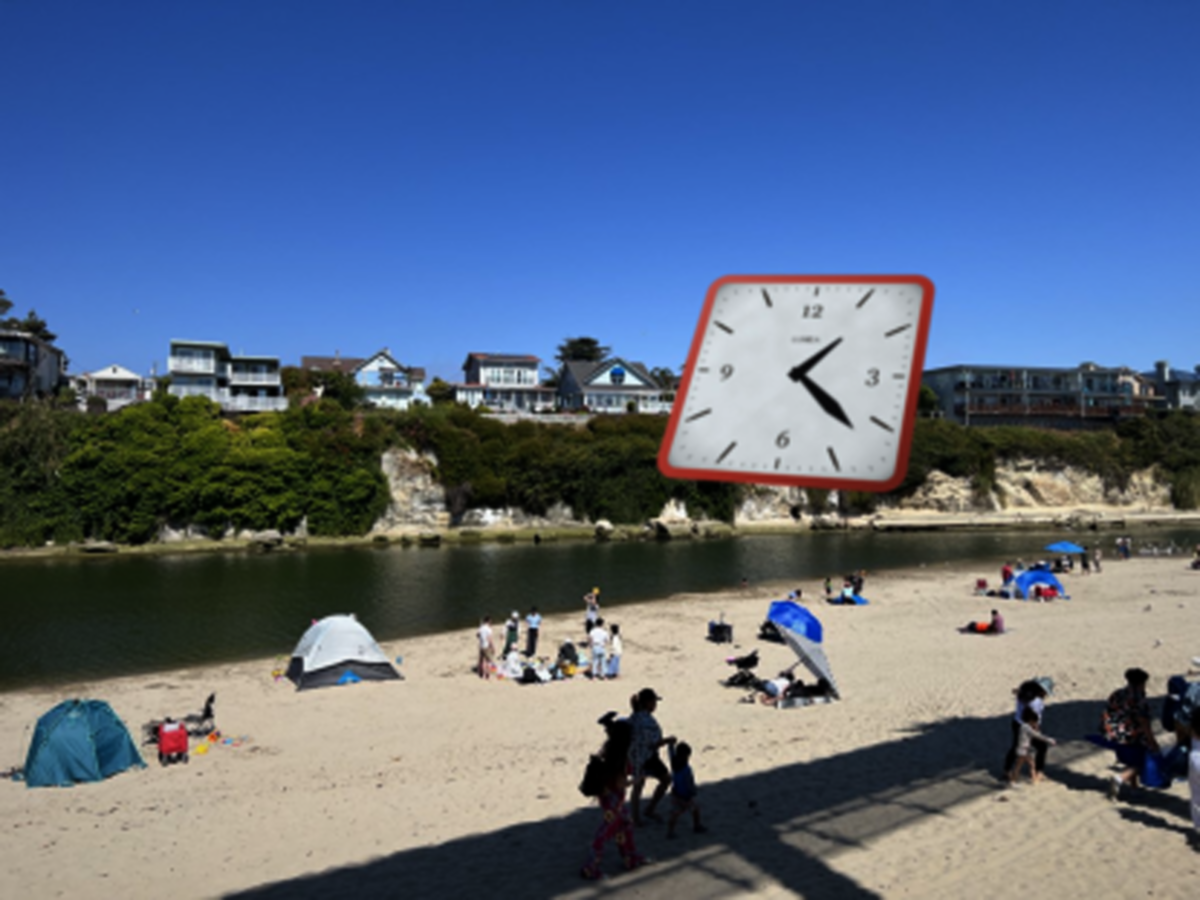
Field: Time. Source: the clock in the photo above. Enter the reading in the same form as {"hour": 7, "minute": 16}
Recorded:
{"hour": 1, "minute": 22}
